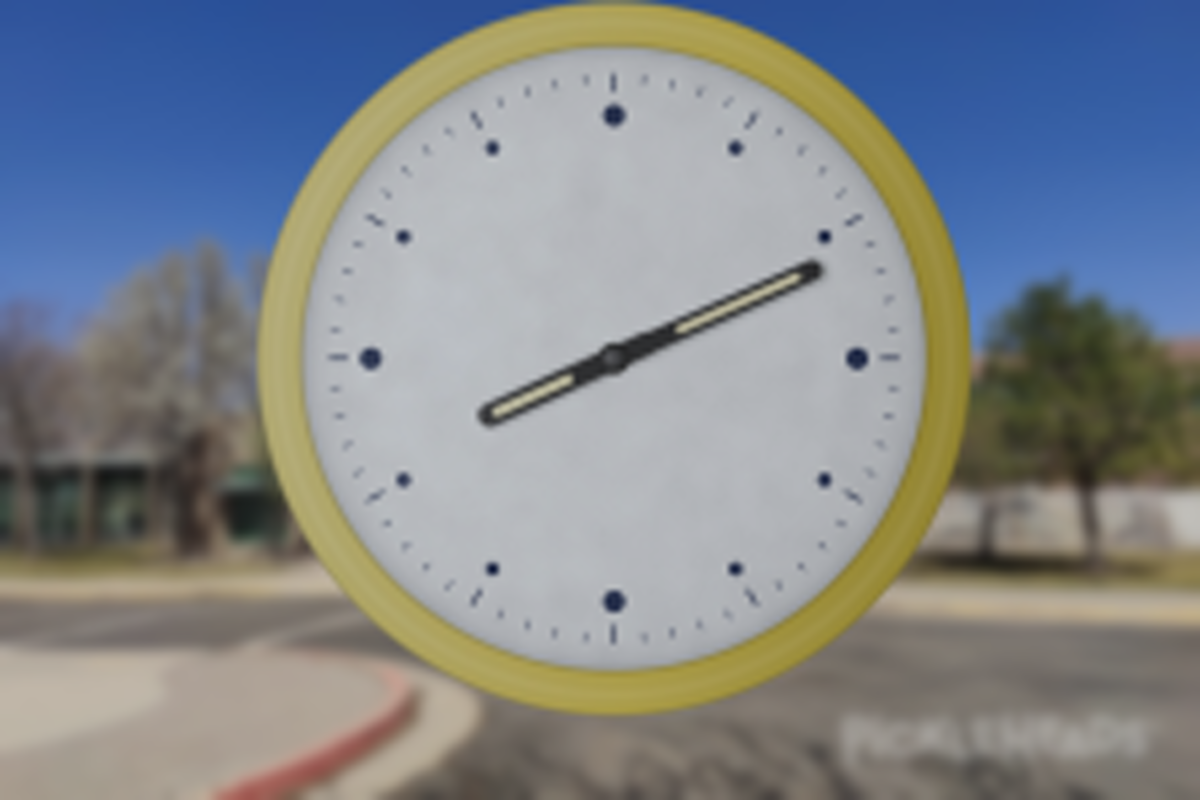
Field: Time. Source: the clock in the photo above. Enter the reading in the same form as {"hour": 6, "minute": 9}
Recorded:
{"hour": 8, "minute": 11}
